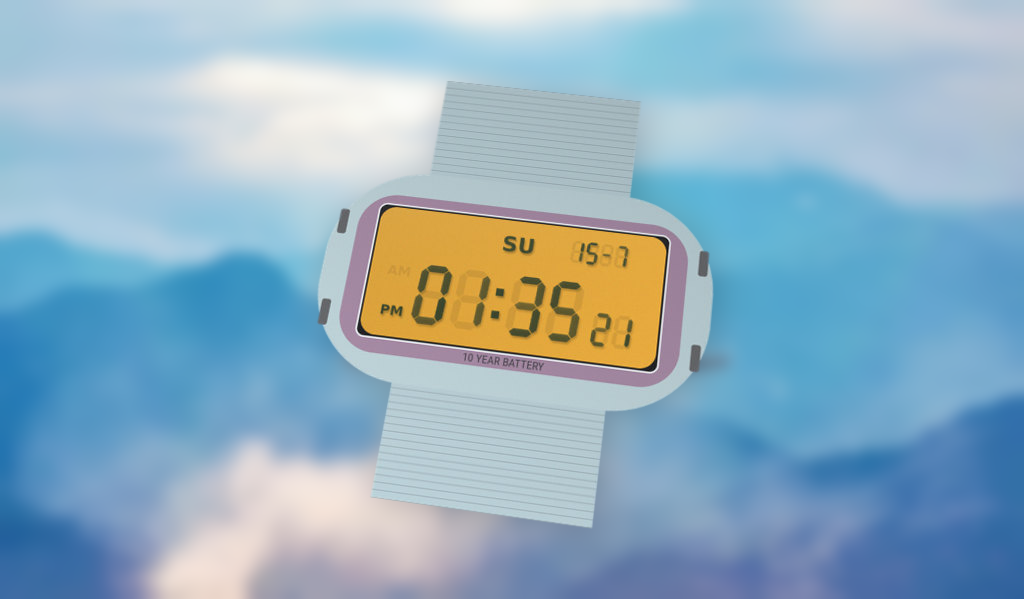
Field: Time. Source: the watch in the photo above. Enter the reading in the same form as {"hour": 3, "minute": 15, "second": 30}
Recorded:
{"hour": 1, "minute": 35, "second": 21}
